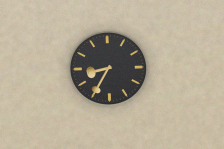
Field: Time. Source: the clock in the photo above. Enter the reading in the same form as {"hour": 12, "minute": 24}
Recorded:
{"hour": 8, "minute": 35}
